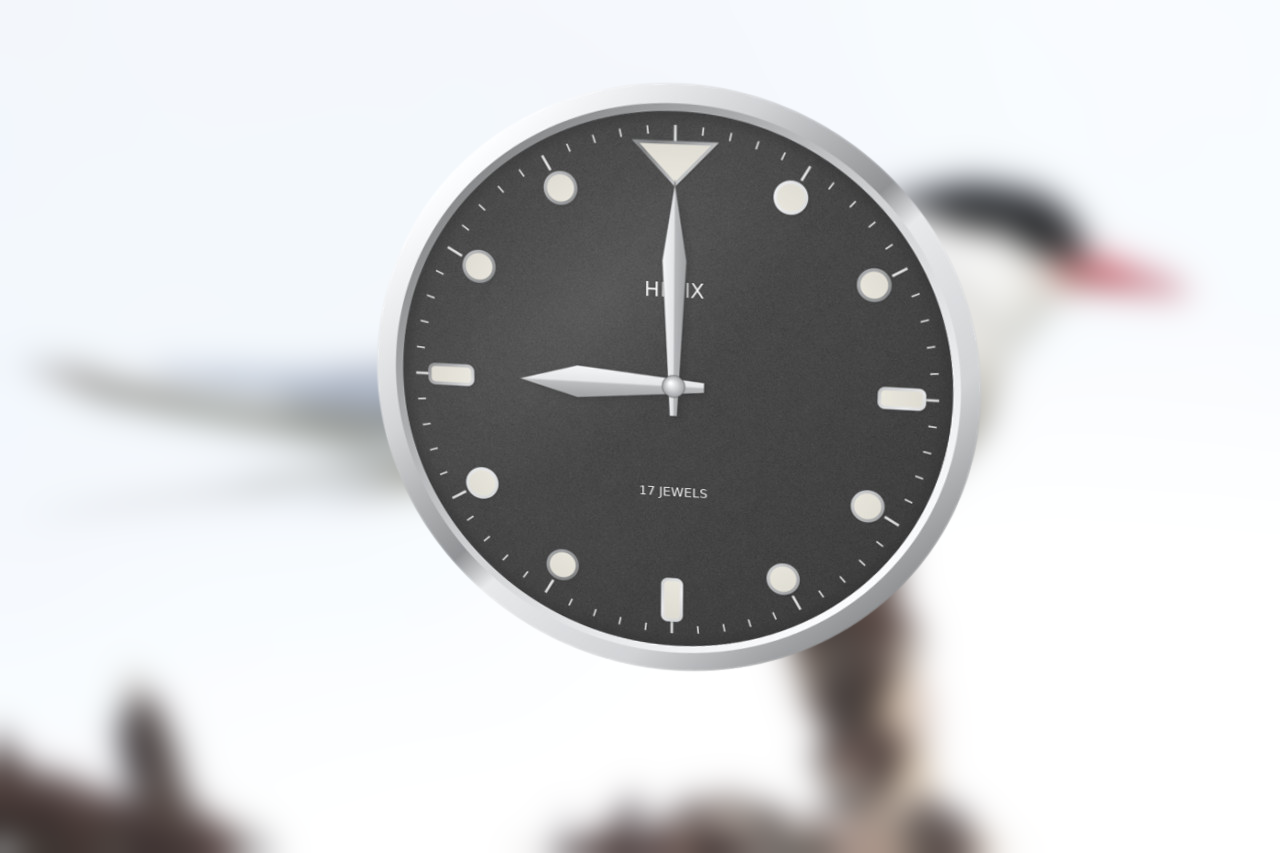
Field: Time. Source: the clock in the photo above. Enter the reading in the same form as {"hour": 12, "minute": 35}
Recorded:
{"hour": 9, "minute": 0}
